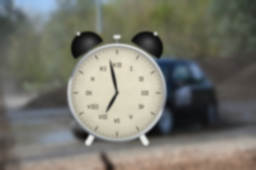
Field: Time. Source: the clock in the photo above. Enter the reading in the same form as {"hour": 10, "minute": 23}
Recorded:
{"hour": 6, "minute": 58}
